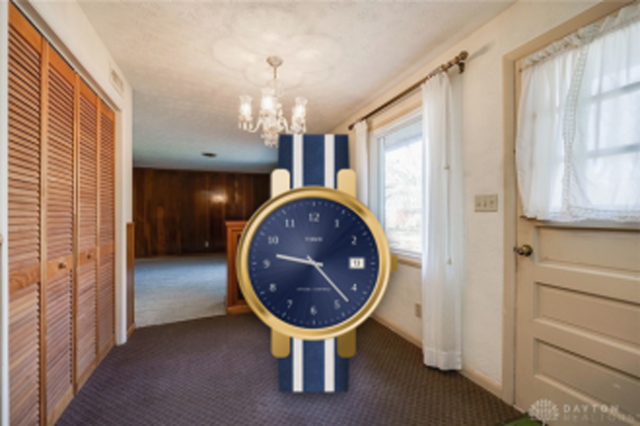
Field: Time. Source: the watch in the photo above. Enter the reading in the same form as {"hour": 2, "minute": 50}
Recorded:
{"hour": 9, "minute": 23}
